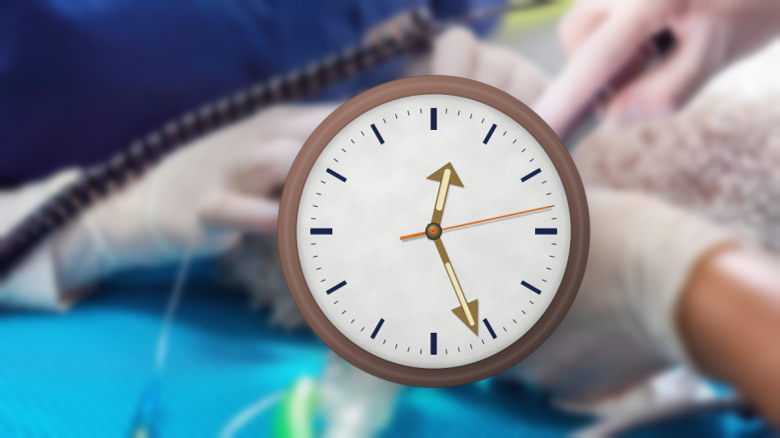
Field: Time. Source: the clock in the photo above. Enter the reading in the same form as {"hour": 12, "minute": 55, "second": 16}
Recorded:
{"hour": 12, "minute": 26, "second": 13}
